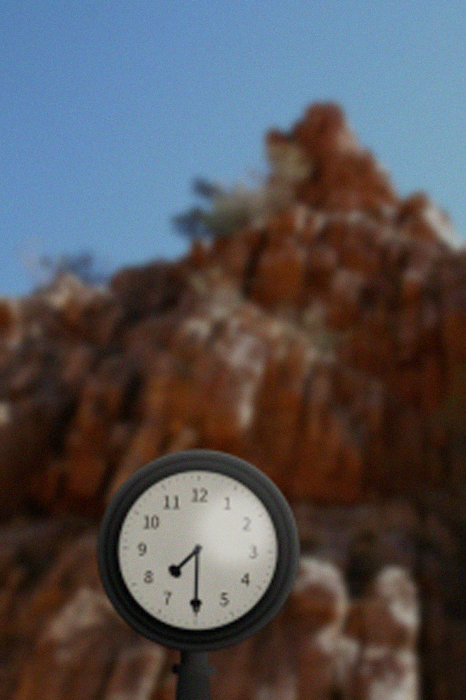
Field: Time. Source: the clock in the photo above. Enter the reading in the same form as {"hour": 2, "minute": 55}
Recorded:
{"hour": 7, "minute": 30}
